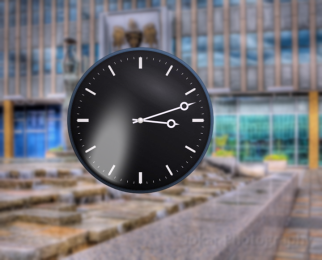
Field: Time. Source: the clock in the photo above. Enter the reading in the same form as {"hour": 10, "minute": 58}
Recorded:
{"hour": 3, "minute": 12}
